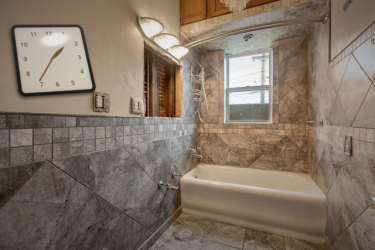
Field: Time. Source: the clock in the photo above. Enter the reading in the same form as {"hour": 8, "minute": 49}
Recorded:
{"hour": 1, "minute": 36}
